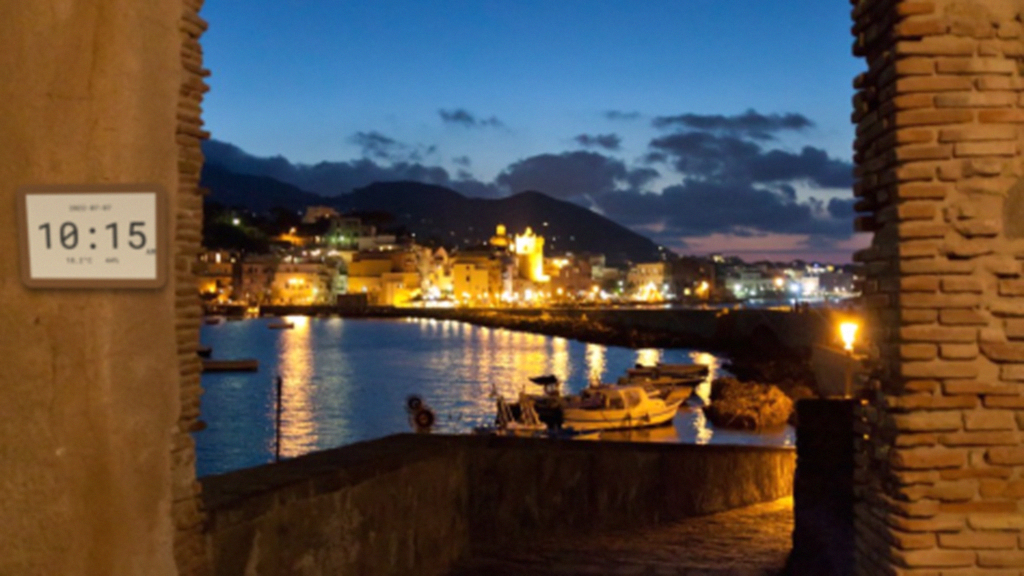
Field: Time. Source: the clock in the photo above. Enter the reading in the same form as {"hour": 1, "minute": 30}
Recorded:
{"hour": 10, "minute": 15}
